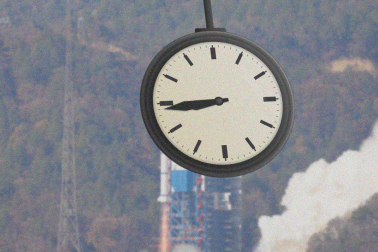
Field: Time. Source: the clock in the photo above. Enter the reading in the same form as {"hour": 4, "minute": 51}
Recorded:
{"hour": 8, "minute": 44}
